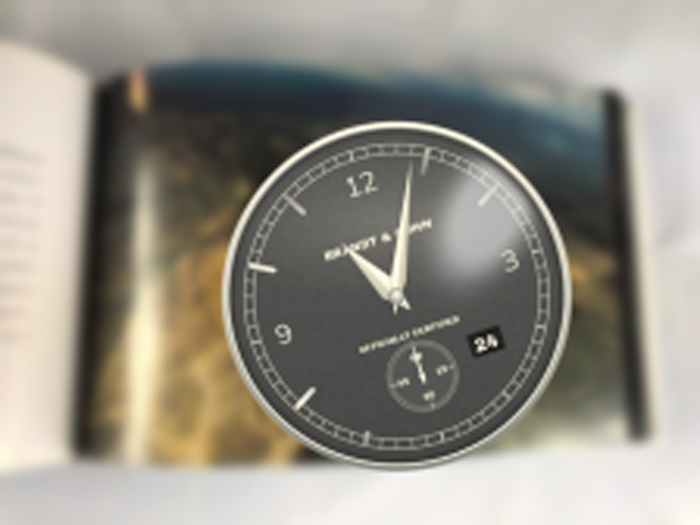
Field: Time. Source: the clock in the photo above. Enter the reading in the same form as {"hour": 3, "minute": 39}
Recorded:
{"hour": 11, "minute": 4}
